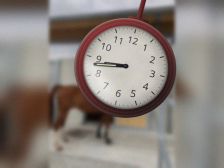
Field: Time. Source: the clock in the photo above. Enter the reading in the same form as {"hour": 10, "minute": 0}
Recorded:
{"hour": 8, "minute": 43}
